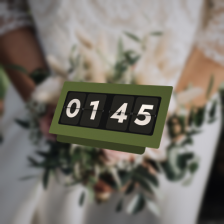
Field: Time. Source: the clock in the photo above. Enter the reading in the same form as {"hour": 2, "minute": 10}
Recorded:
{"hour": 1, "minute": 45}
